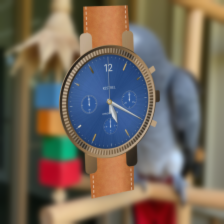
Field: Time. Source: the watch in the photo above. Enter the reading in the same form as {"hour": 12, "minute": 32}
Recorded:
{"hour": 5, "minute": 20}
